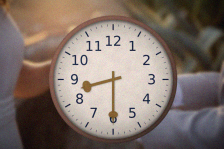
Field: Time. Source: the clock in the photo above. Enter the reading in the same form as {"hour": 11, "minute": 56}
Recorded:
{"hour": 8, "minute": 30}
